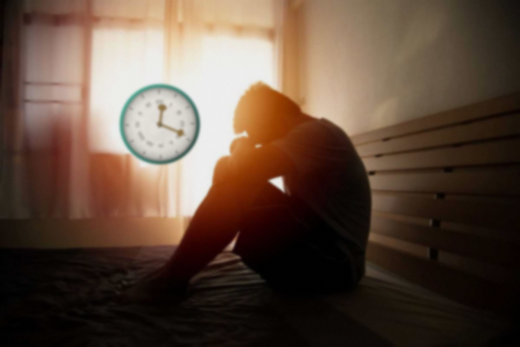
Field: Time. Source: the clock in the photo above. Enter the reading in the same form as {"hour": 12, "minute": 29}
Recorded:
{"hour": 12, "minute": 19}
